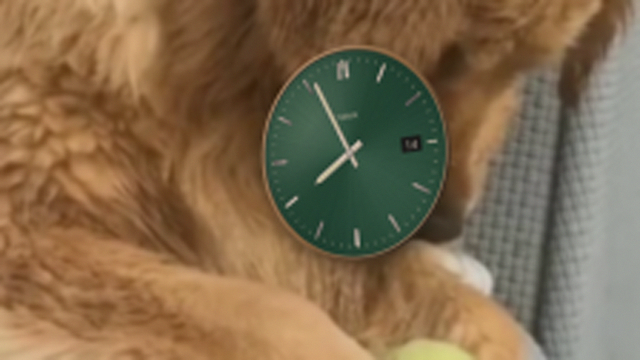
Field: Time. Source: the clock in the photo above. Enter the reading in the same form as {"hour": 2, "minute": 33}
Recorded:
{"hour": 7, "minute": 56}
